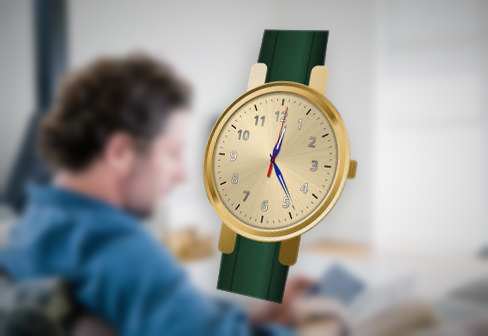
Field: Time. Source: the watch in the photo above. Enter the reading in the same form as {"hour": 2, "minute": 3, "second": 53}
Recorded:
{"hour": 12, "minute": 24, "second": 1}
